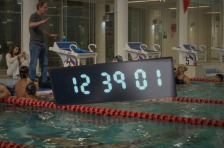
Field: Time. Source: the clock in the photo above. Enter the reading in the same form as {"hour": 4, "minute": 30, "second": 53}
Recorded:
{"hour": 12, "minute": 39, "second": 1}
